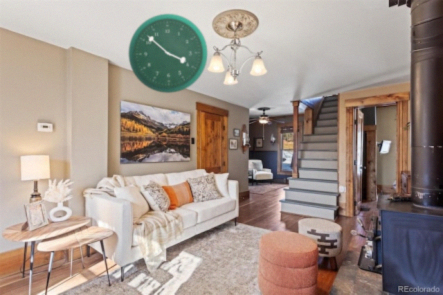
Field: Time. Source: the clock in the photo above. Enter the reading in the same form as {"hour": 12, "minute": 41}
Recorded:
{"hour": 3, "minute": 52}
